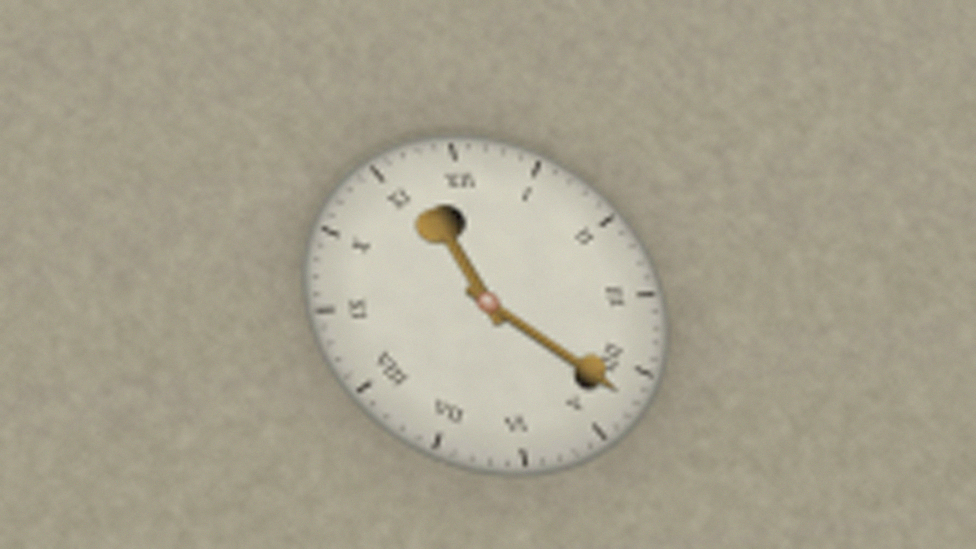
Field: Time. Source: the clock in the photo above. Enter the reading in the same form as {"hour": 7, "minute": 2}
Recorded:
{"hour": 11, "minute": 22}
